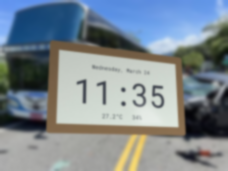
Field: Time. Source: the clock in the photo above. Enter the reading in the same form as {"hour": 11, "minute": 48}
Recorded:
{"hour": 11, "minute": 35}
